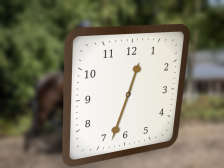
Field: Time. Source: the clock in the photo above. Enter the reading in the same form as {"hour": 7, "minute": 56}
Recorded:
{"hour": 12, "minute": 33}
